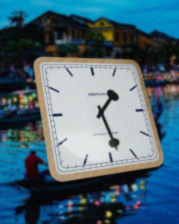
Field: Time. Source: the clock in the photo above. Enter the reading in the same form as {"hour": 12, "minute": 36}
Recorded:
{"hour": 1, "minute": 28}
